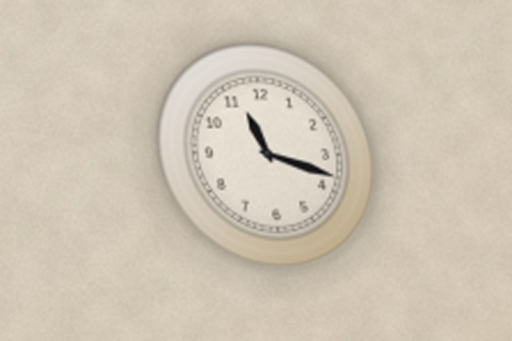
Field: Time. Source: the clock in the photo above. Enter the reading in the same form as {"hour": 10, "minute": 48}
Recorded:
{"hour": 11, "minute": 18}
